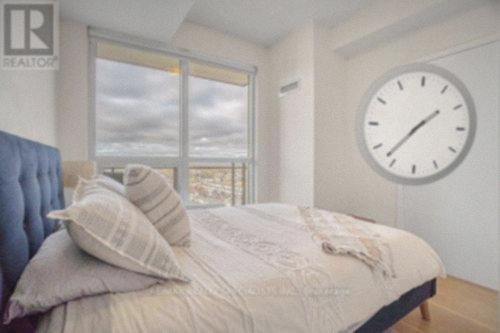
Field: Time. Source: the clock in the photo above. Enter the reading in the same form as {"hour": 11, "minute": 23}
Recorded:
{"hour": 1, "minute": 37}
